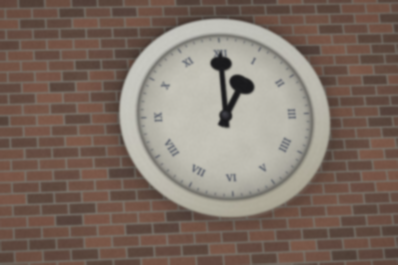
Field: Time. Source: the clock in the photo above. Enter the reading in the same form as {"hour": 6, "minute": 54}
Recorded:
{"hour": 1, "minute": 0}
